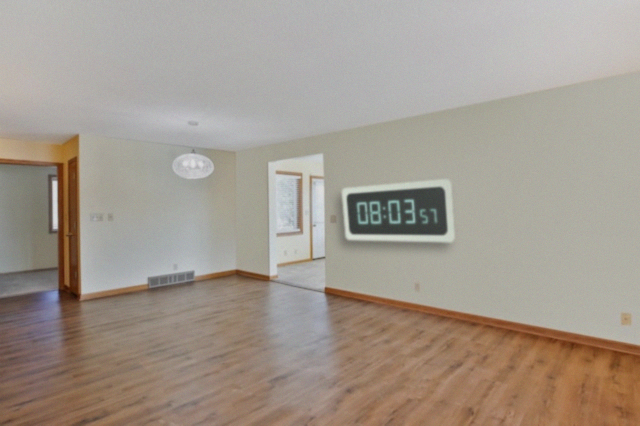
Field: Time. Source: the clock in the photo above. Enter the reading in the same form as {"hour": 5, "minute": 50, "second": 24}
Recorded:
{"hour": 8, "minute": 3, "second": 57}
